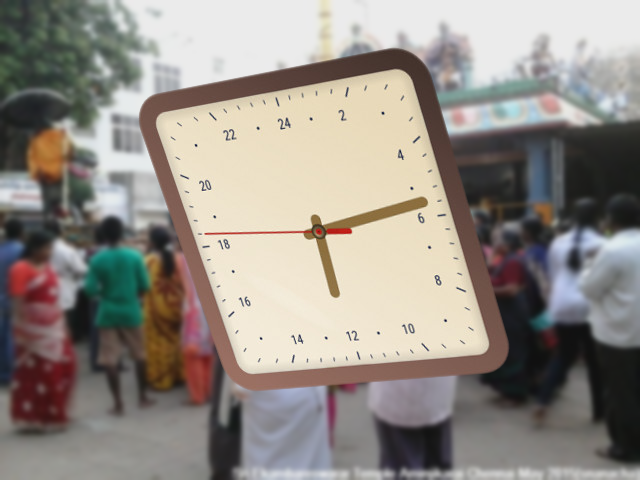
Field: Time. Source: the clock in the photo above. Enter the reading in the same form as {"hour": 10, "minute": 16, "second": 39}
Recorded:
{"hour": 12, "minute": 13, "second": 46}
